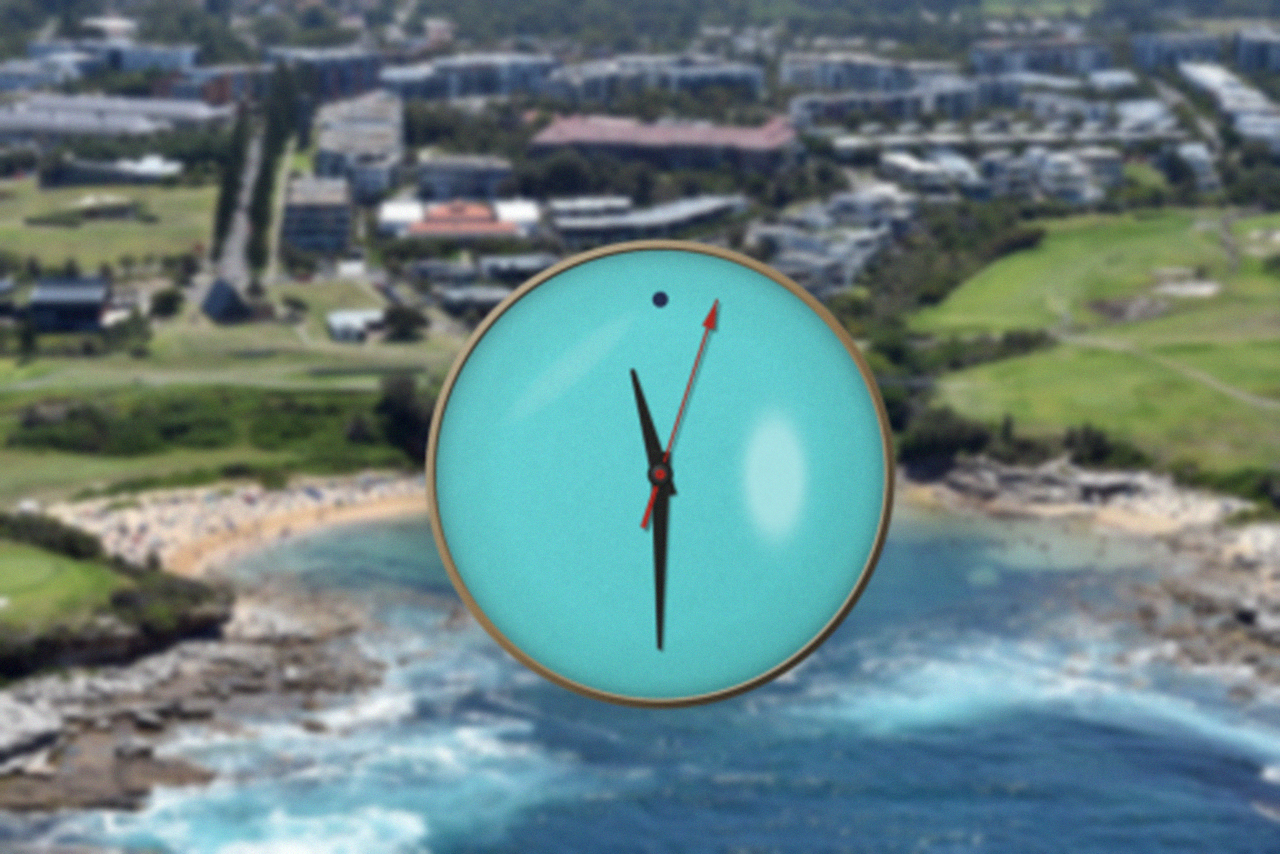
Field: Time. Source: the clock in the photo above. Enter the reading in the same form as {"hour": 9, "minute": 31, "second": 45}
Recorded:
{"hour": 11, "minute": 30, "second": 3}
